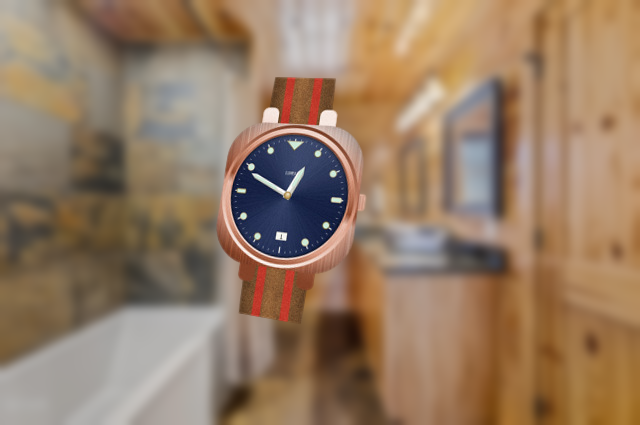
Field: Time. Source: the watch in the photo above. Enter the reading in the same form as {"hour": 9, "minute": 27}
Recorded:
{"hour": 12, "minute": 49}
